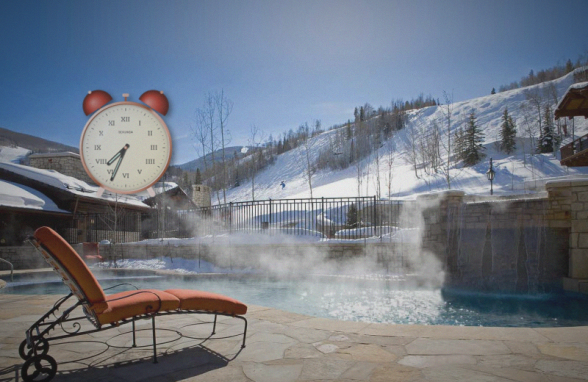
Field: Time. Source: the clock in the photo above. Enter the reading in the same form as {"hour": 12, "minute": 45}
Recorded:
{"hour": 7, "minute": 34}
